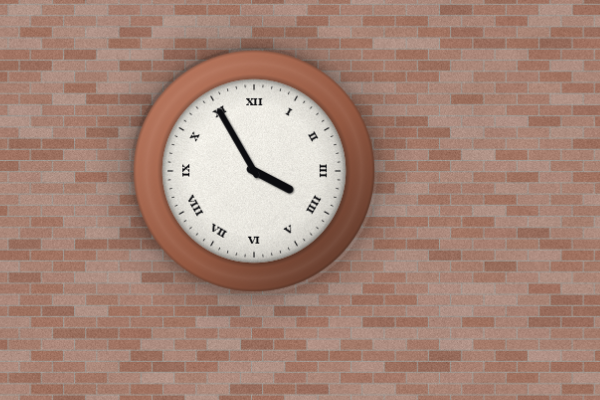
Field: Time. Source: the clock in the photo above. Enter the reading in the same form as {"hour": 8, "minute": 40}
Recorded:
{"hour": 3, "minute": 55}
